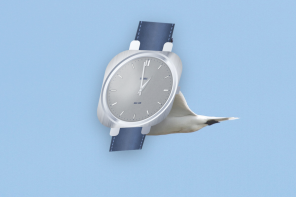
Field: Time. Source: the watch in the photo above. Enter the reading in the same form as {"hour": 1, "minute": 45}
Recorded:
{"hour": 12, "minute": 59}
